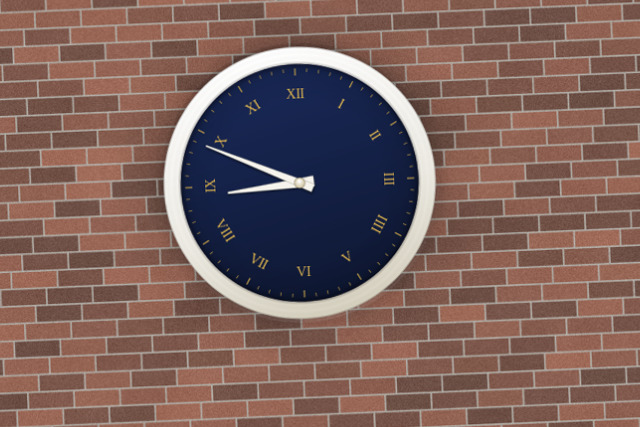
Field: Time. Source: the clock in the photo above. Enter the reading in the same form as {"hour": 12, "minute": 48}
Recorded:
{"hour": 8, "minute": 49}
